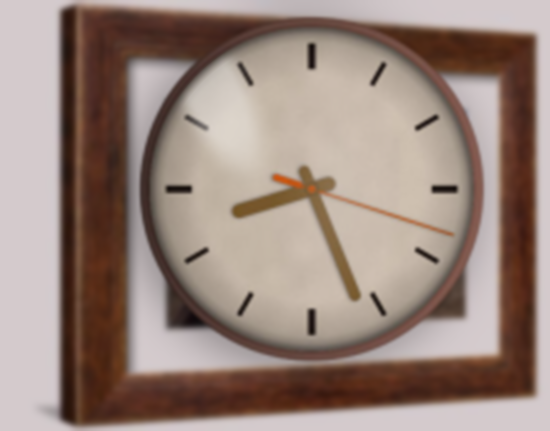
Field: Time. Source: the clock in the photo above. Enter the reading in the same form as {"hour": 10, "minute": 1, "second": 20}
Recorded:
{"hour": 8, "minute": 26, "second": 18}
